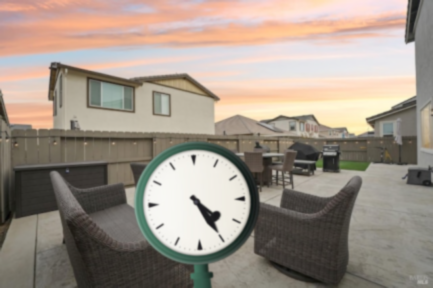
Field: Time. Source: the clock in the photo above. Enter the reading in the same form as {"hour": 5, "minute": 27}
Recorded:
{"hour": 4, "minute": 25}
